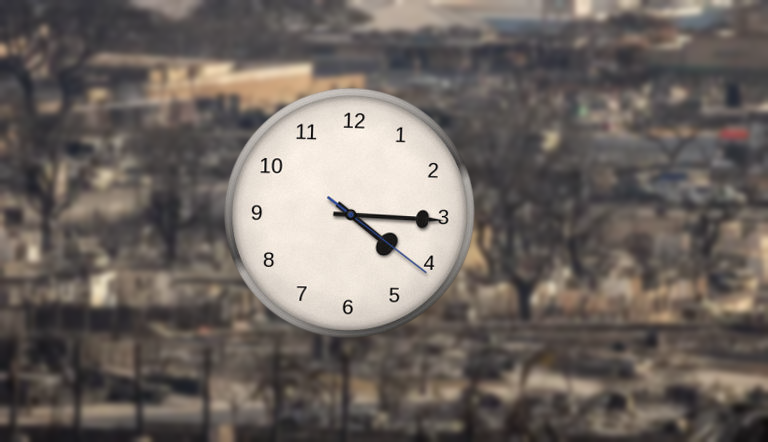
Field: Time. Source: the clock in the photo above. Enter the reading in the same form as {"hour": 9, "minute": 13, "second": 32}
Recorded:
{"hour": 4, "minute": 15, "second": 21}
